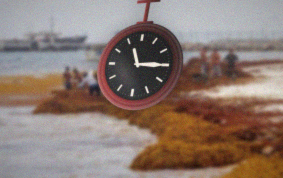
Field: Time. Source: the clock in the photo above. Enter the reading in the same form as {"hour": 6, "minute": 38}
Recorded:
{"hour": 11, "minute": 15}
